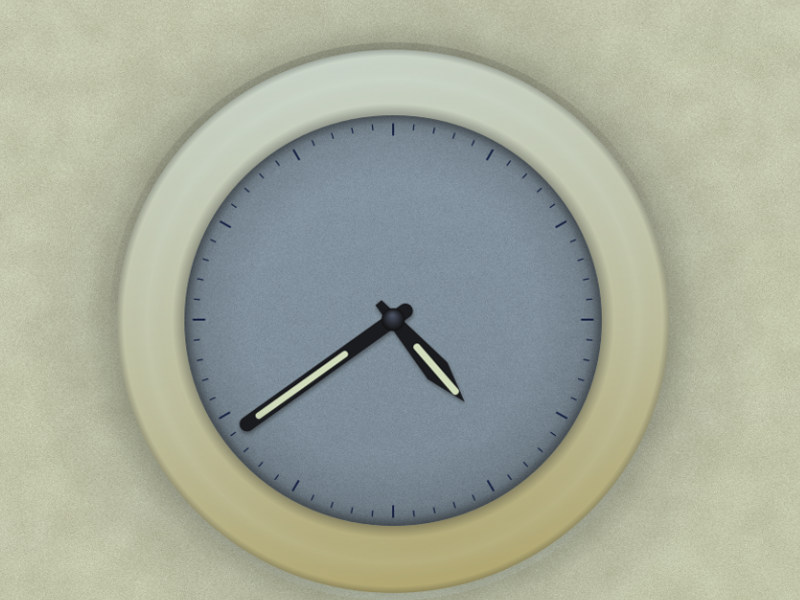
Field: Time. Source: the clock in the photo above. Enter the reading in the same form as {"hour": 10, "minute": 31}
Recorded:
{"hour": 4, "minute": 39}
